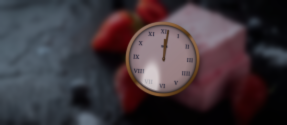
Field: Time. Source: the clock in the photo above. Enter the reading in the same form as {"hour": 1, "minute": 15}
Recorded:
{"hour": 12, "minute": 1}
